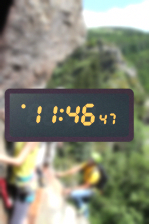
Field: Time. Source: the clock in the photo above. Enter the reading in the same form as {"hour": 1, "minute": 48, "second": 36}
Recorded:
{"hour": 11, "minute": 46, "second": 47}
